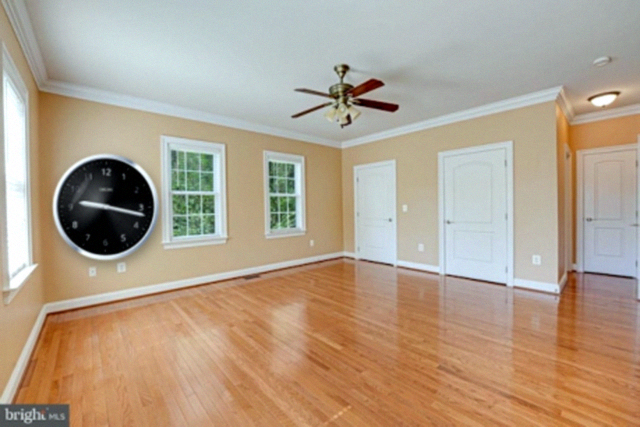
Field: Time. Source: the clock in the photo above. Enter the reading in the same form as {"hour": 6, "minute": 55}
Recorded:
{"hour": 9, "minute": 17}
